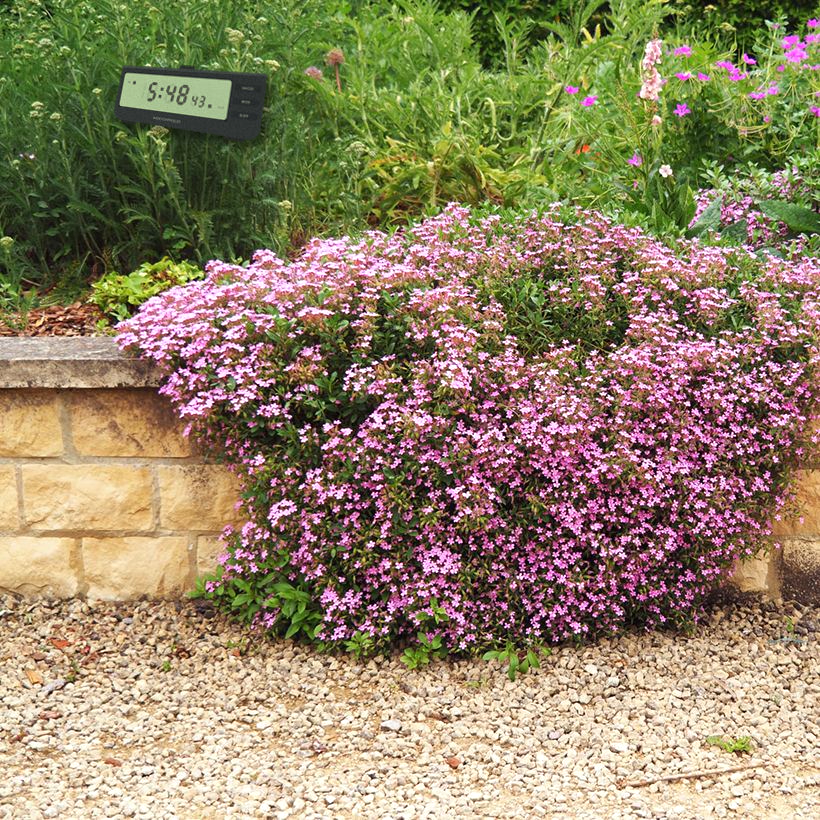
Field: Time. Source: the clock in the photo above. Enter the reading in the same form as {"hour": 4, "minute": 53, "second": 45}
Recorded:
{"hour": 5, "minute": 48, "second": 43}
